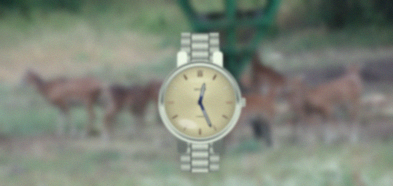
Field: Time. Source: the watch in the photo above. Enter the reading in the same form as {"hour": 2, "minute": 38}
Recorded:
{"hour": 12, "minute": 26}
